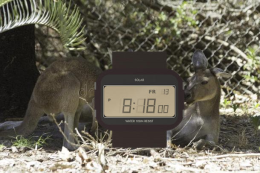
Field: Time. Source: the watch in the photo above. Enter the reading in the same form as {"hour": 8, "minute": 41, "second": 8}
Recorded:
{"hour": 8, "minute": 18, "second": 0}
